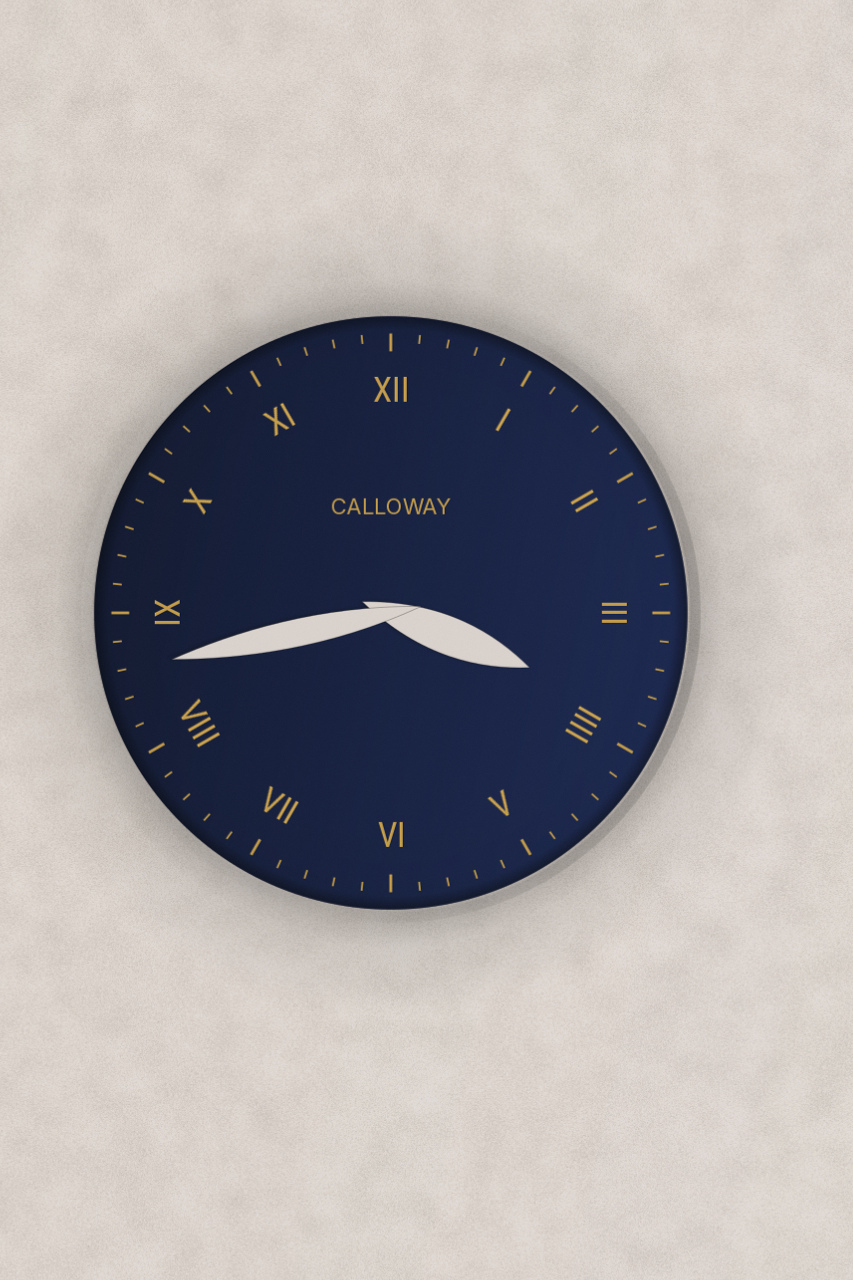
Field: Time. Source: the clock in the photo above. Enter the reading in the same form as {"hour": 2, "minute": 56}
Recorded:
{"hour": 3, "minute": 43}
